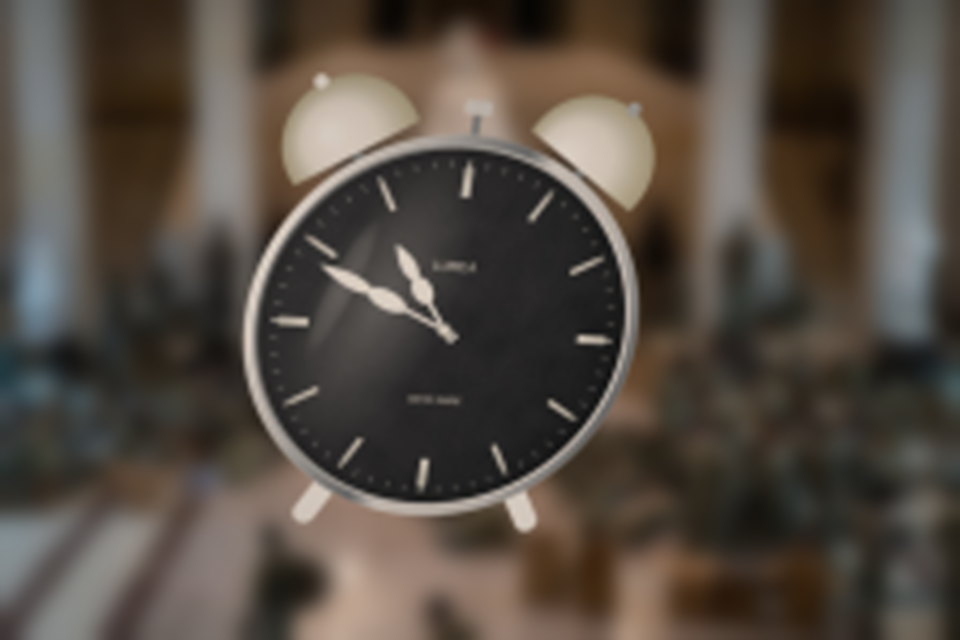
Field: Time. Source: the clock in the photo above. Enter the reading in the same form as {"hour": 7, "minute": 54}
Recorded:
{"hour": 10, "minute": 49}
